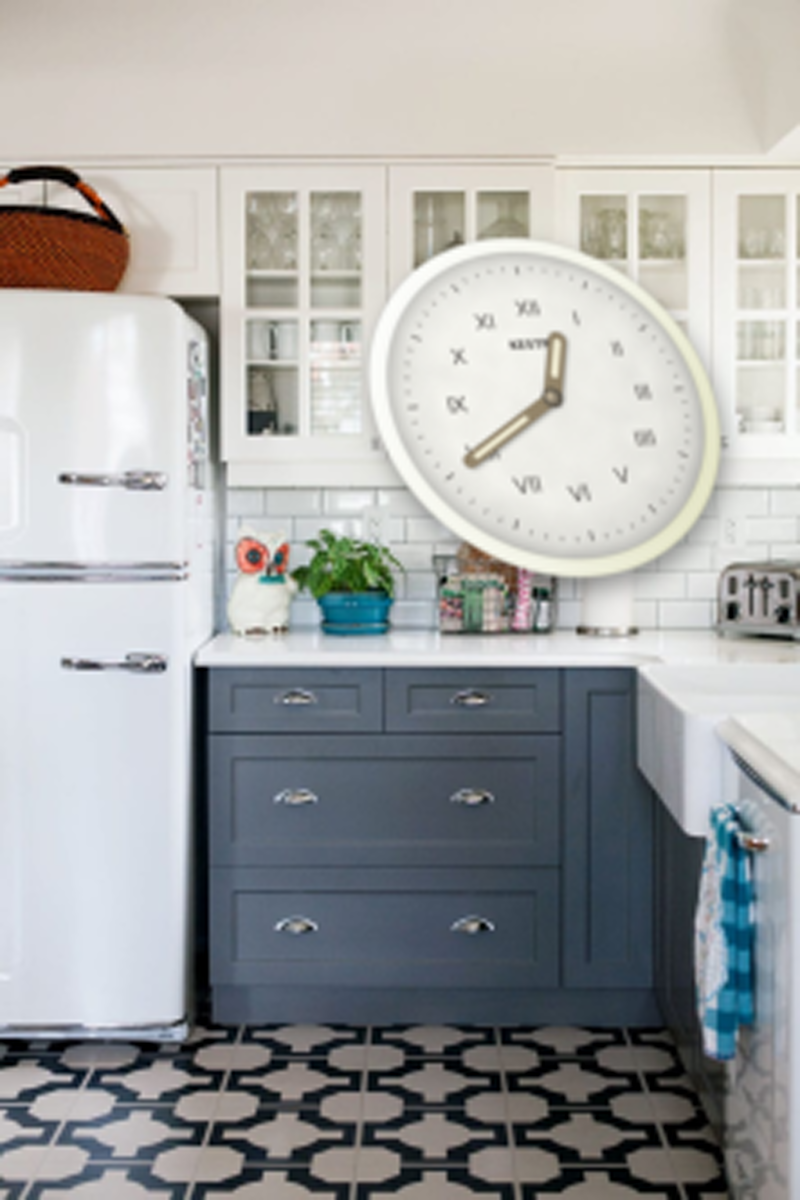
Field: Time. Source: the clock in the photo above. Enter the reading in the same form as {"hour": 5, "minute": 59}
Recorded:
{"hour": 12, "minute": 40}
